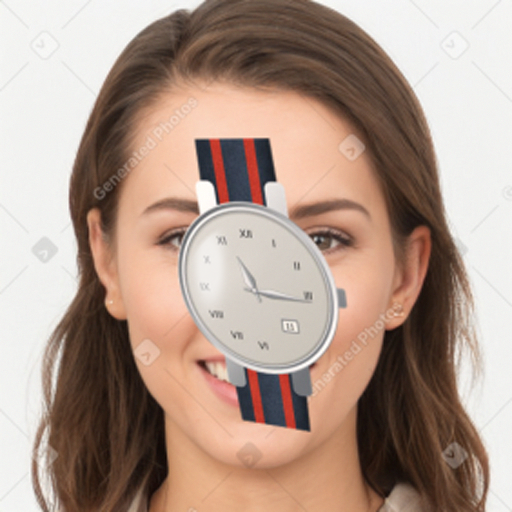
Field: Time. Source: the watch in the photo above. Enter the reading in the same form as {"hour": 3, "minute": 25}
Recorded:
{"hour": 11, "minute": 16}
